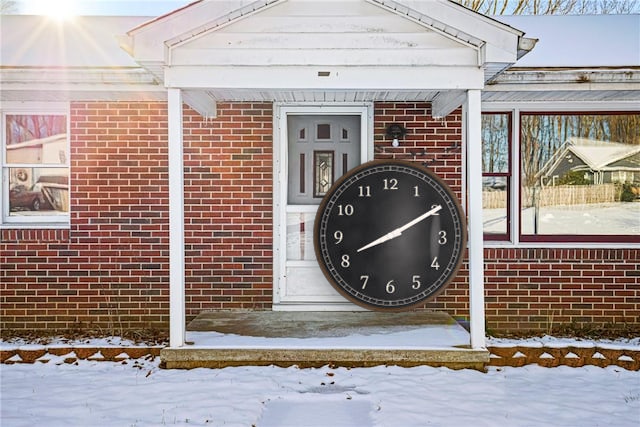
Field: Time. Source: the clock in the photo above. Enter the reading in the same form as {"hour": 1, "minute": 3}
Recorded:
{"hour": 8, "minute": 10}
